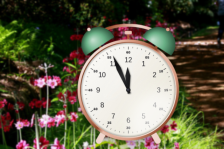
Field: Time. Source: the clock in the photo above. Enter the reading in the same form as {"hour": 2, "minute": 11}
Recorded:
{"hour": 11, "minute": 56}
